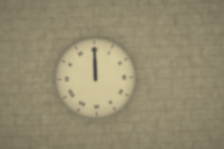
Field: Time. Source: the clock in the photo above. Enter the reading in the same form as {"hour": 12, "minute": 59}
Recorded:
{"hour": 12, "minute": 0}
